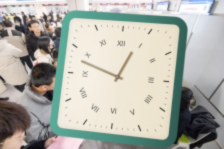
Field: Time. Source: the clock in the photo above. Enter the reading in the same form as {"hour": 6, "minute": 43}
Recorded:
{"hour": 12, "minute": 48}
